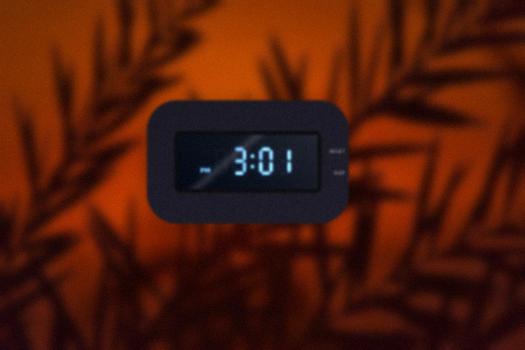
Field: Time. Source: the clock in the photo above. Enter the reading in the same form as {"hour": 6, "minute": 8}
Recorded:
{"hour": 3, "minute": 1}
